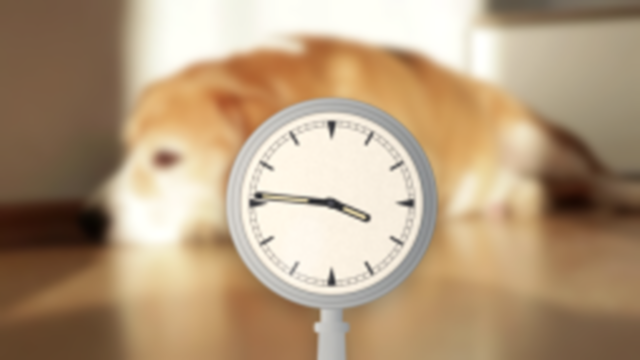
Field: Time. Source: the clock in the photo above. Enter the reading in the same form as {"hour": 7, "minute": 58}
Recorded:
{"hour": 3, "minute": 46}
